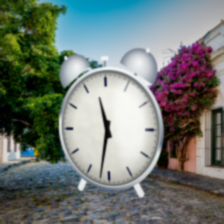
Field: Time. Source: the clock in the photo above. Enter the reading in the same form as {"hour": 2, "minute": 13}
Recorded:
{"hour": 11, "minute": 32}
